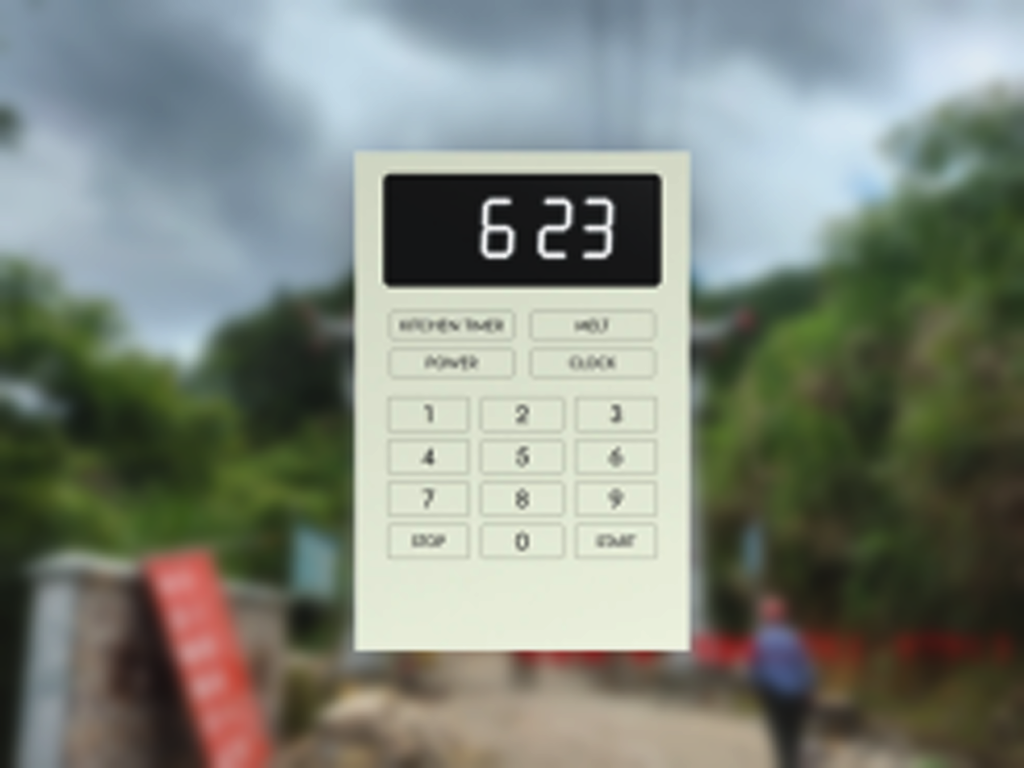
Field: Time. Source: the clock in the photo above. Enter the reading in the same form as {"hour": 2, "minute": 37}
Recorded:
{"hour": 6, "minute": 23}
